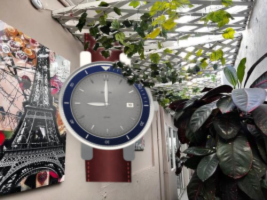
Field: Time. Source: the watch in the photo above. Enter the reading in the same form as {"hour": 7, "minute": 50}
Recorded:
{"hour": 9, "minute": 0}
